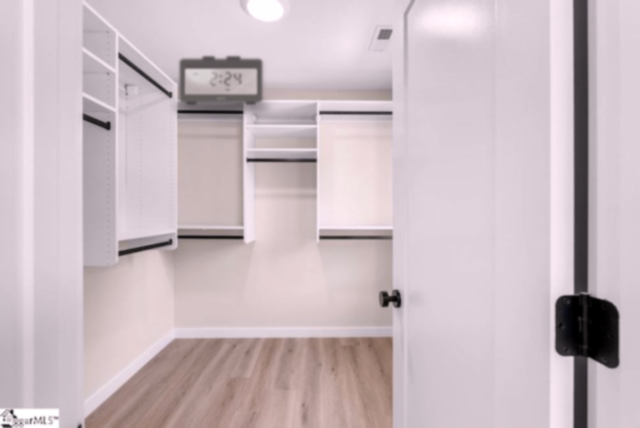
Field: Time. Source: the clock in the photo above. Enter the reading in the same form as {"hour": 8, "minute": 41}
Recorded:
{"hour": 2, "minute": 24}
